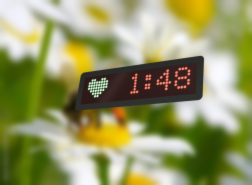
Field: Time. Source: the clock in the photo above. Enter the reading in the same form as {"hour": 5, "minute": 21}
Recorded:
{"hour": 1, "minute": 48}
